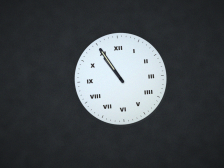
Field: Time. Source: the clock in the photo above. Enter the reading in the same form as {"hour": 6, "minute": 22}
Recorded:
{"hour": 10, "minute": 55}
